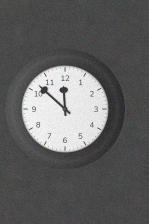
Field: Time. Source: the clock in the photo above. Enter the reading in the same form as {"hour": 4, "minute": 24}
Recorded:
{"hour": 11, "minute": 52}
